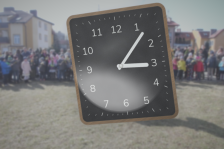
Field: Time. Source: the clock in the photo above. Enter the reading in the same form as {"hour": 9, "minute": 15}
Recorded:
{"hour": 3, "minute": 7}
